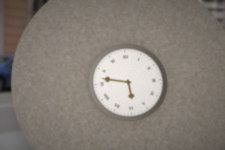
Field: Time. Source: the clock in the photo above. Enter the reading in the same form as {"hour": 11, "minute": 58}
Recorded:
{"hour": 5, "minute": 47}
